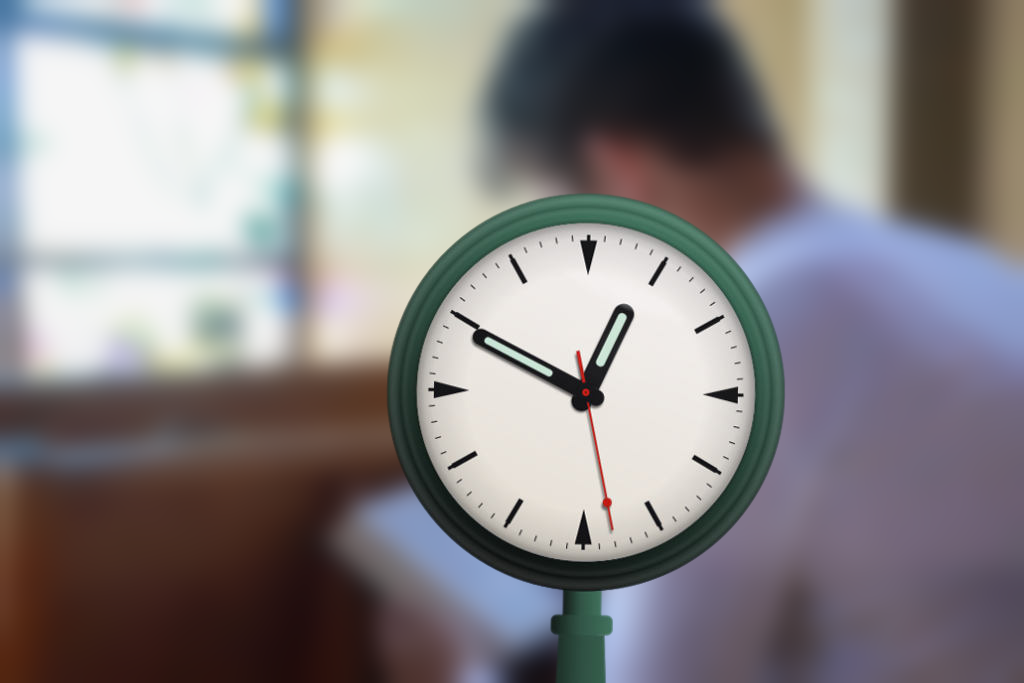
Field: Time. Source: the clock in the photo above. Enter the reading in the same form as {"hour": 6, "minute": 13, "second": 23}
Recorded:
{"hour": 12, "minute": 49, "second": 28}
